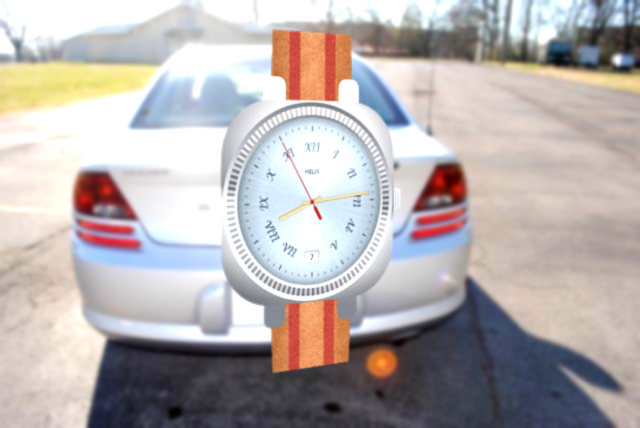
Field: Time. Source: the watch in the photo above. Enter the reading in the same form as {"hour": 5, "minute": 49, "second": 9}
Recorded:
{"hour": 8, "minute": 13, "second": 55}
